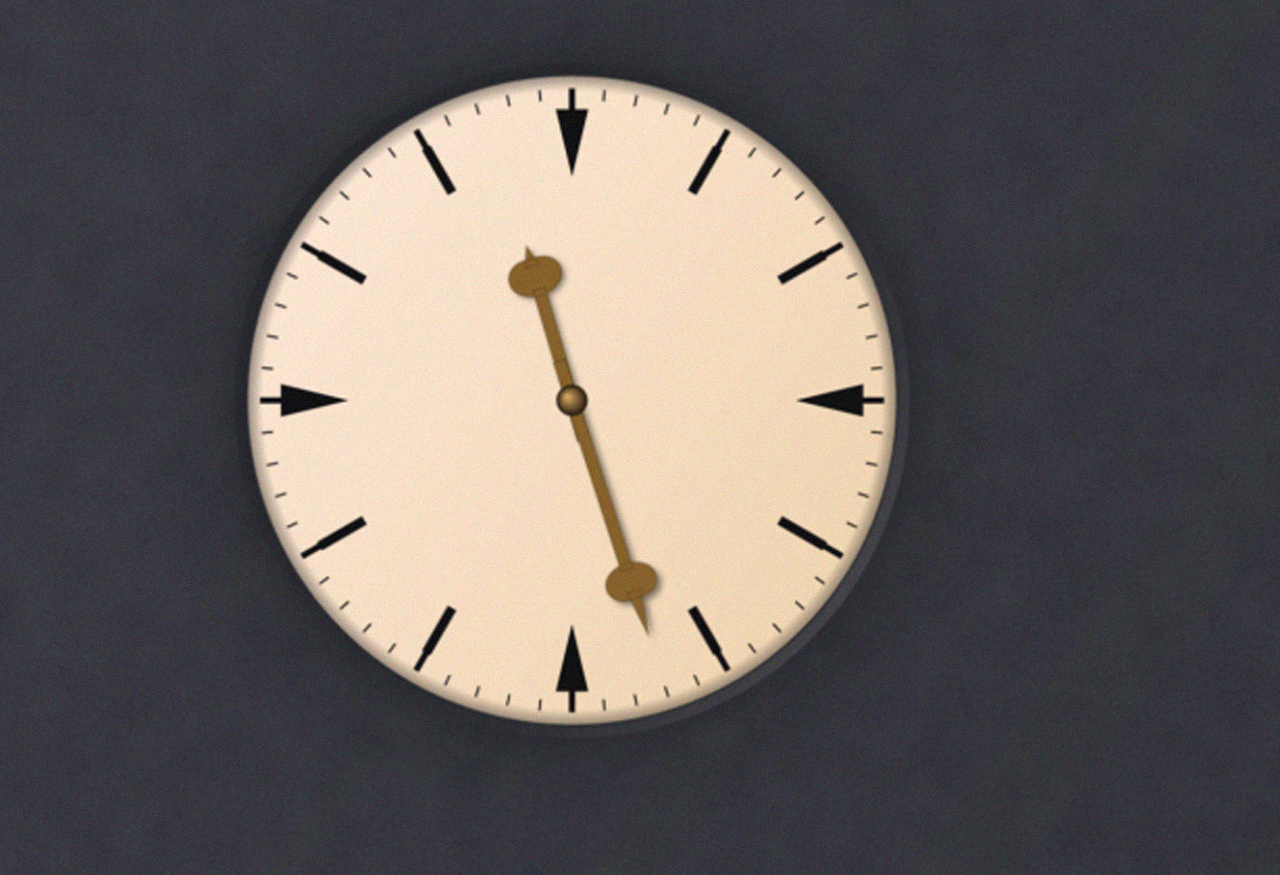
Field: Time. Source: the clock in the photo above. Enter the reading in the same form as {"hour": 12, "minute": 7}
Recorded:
{"hour": 11, "minute": 27}
